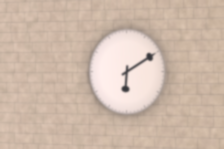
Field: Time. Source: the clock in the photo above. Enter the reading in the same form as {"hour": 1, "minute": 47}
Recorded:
{"hour": 6, "minute": 10}
